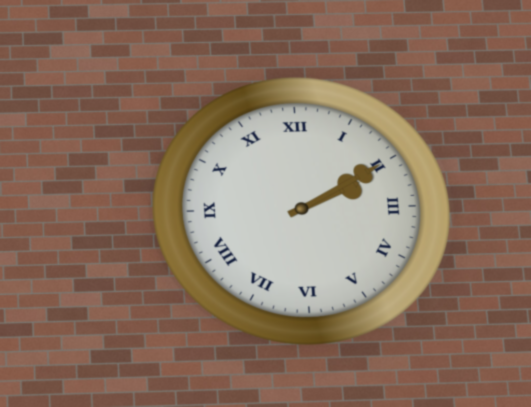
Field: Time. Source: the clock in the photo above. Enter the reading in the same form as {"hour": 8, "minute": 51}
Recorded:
{"hour": 2, "minute": 10}
